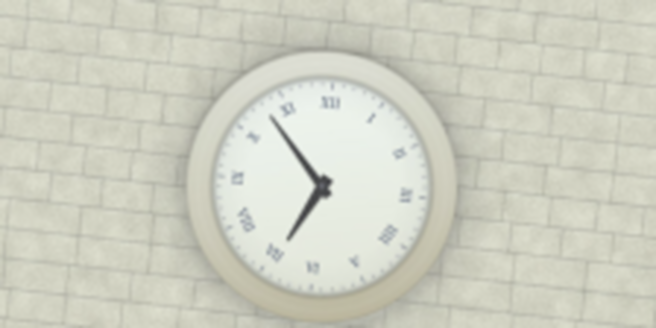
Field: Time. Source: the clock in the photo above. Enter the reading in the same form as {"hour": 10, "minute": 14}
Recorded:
{"hour": 6, "minute": 53}
